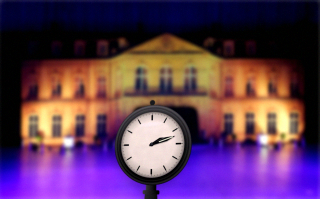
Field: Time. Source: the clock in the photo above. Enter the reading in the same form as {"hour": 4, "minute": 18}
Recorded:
{"hour": 2, "minute": 12}
